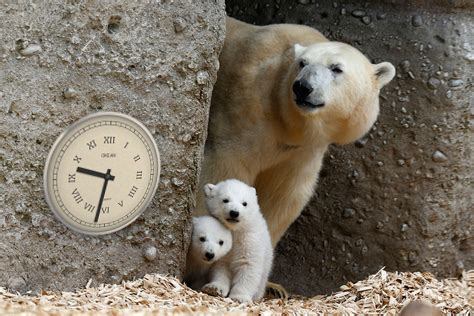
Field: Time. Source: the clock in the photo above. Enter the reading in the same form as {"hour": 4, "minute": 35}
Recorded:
{"hour": 9, "minute": 32}
